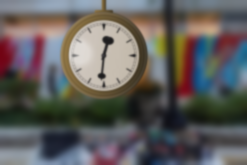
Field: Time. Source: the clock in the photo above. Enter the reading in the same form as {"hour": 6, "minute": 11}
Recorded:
{"hour": 12, "minute": 31}
